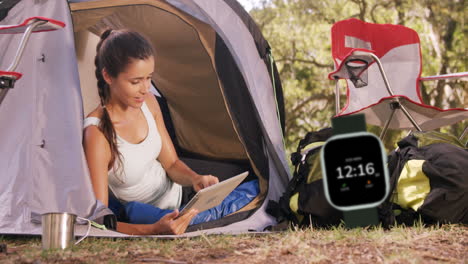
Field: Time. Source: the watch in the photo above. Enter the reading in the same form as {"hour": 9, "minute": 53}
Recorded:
{"hour": 12, "minute": 16}
